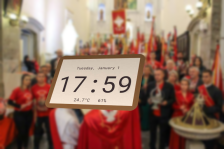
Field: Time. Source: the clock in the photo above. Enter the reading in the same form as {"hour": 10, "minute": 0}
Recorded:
{"hour": 17, "minute": 59}
